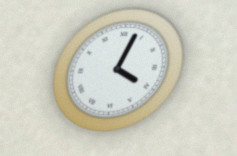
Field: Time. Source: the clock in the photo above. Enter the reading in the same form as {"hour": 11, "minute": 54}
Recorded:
{"hour": 4, "minute": 3}
